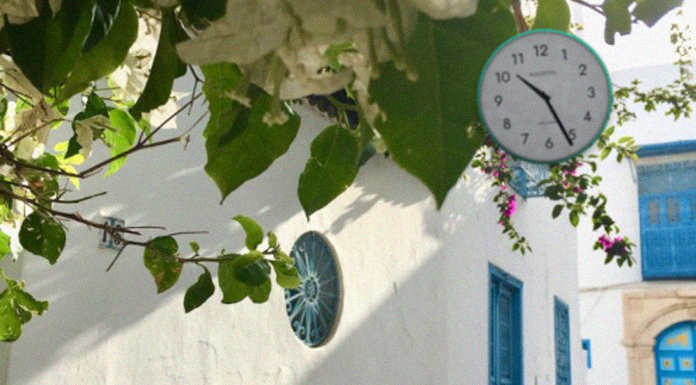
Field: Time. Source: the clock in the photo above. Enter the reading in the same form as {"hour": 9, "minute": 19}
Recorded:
{"hour": 10, "minute": 26}
